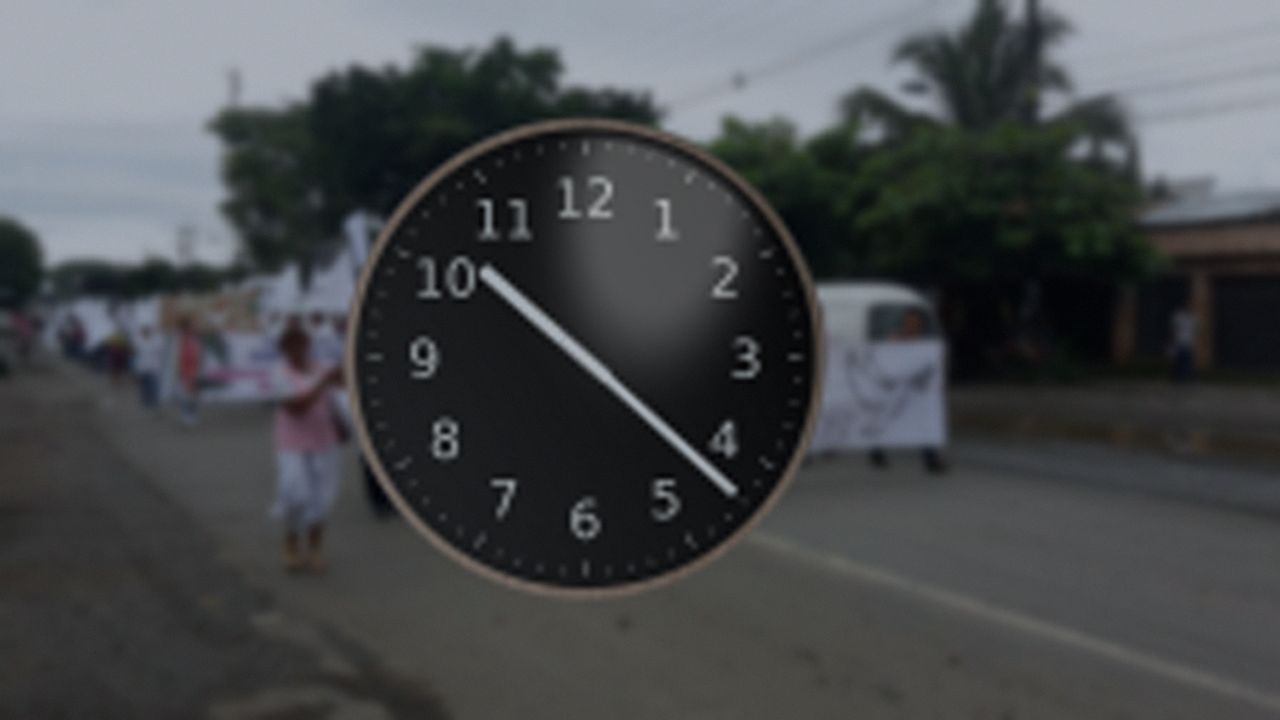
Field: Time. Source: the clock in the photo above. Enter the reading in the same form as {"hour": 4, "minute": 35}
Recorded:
{"hour": 10, "minute": 22}
